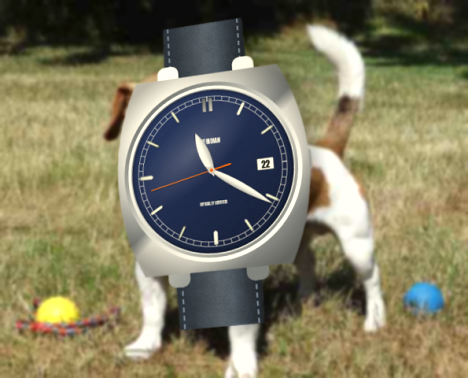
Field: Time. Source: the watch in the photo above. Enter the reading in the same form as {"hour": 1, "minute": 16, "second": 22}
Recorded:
{"hour": 11, "minute": 20, "second": 43}
